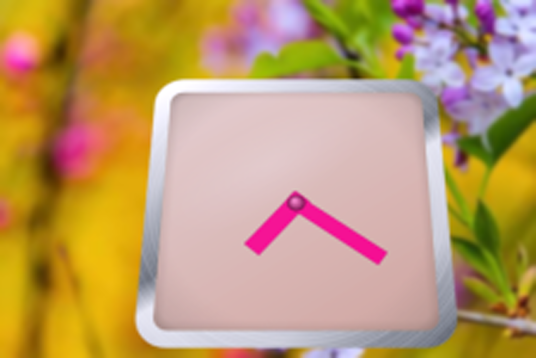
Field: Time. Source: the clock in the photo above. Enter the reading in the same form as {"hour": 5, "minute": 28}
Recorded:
{"hour": 7, "minute": 21}
